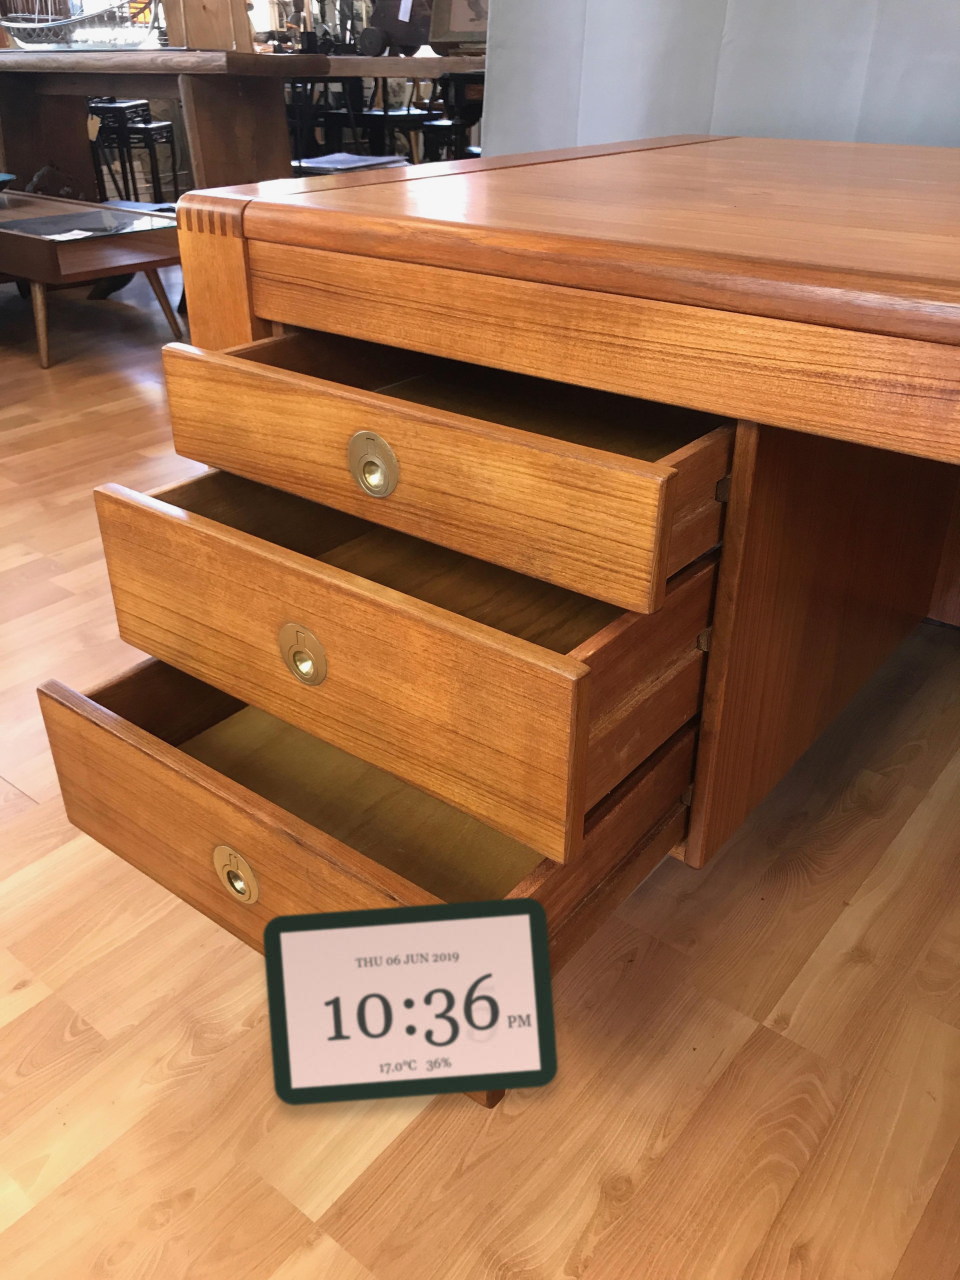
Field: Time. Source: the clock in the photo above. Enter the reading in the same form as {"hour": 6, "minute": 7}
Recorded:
{"hour": 10, "minute": 36}
